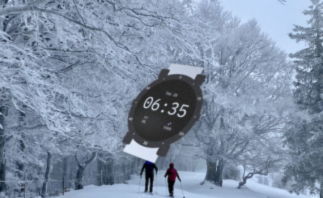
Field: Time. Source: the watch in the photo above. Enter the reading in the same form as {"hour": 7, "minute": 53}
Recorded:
{"hour": 6, "minute": 35}
